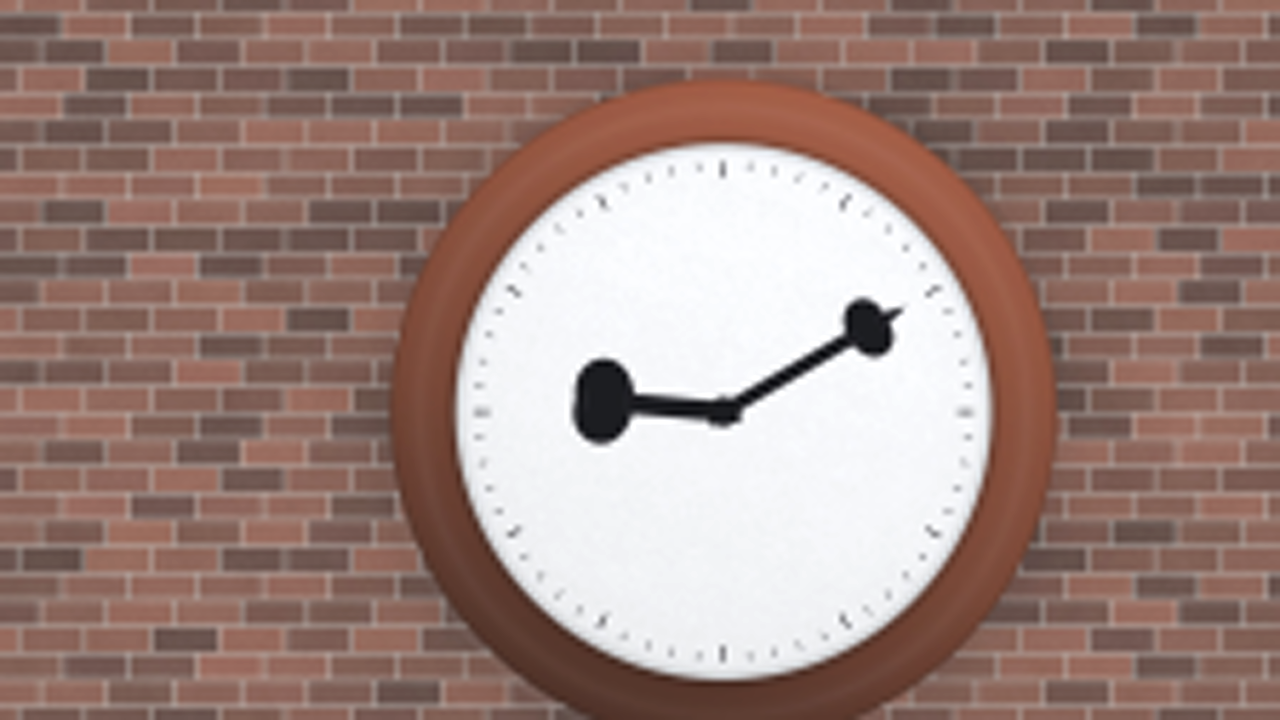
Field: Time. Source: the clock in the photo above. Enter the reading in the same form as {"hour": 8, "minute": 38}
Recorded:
{"hour": 9, "minute": 10}
